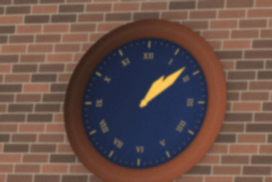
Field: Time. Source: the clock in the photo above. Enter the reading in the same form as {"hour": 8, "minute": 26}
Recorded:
{"hour": 1, "minute": 8}
